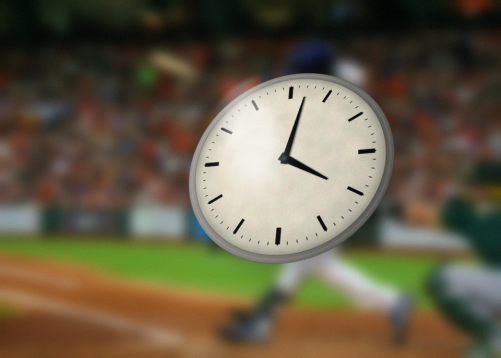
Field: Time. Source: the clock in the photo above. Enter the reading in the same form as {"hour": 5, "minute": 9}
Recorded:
{"hour": 4, "minute": 2}
